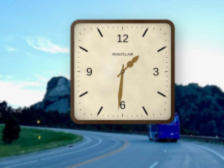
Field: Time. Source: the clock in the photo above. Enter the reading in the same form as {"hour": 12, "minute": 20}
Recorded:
{"hour": 1, "minute": 31}
